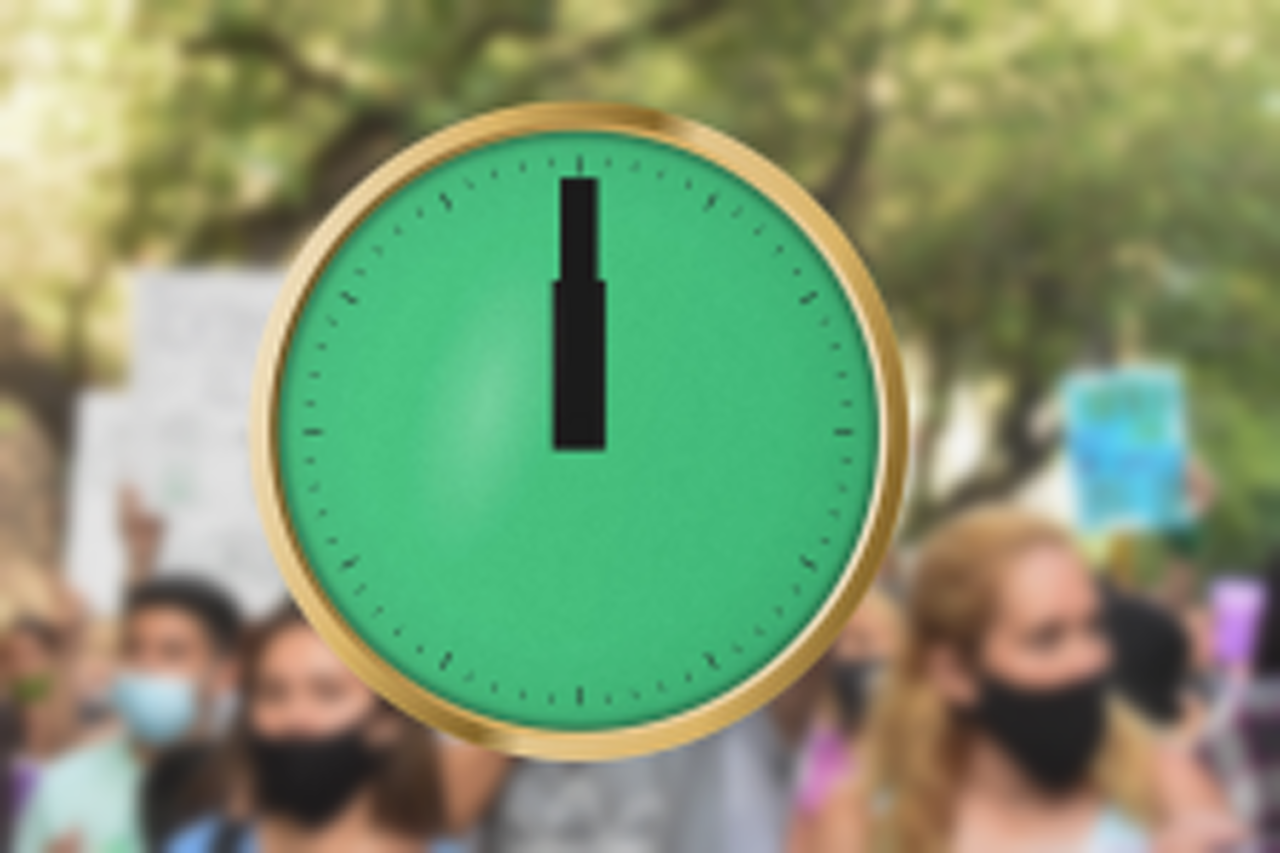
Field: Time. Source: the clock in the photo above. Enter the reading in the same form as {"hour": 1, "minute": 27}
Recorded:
{"hour": 12, "minute": 0}
